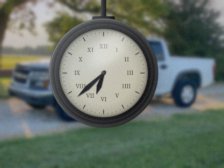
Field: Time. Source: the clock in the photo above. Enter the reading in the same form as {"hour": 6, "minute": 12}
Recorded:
{"hour": 6, "minute": 38}
